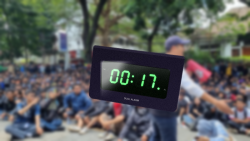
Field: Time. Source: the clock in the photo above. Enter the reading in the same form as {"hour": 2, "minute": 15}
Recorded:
{"hour": 0, "minute": 17}
